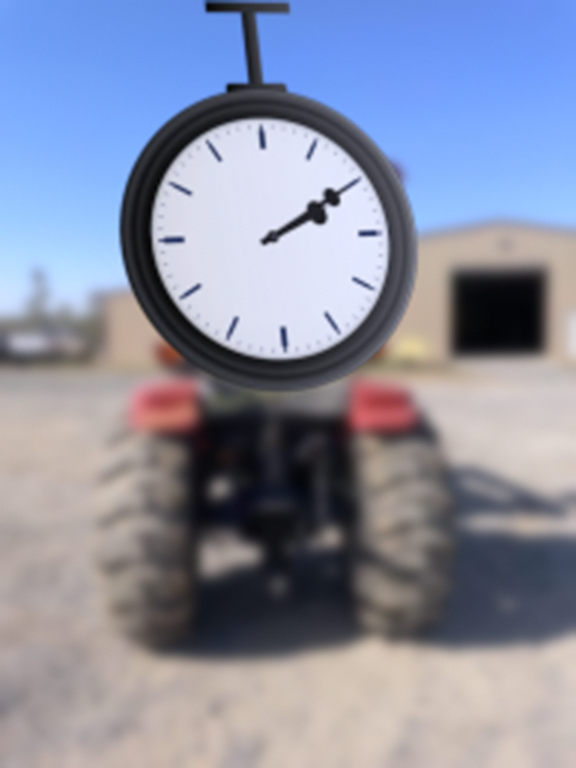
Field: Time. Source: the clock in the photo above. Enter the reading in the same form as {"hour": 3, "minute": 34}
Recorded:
{"hour": 2, "minute": 10}
